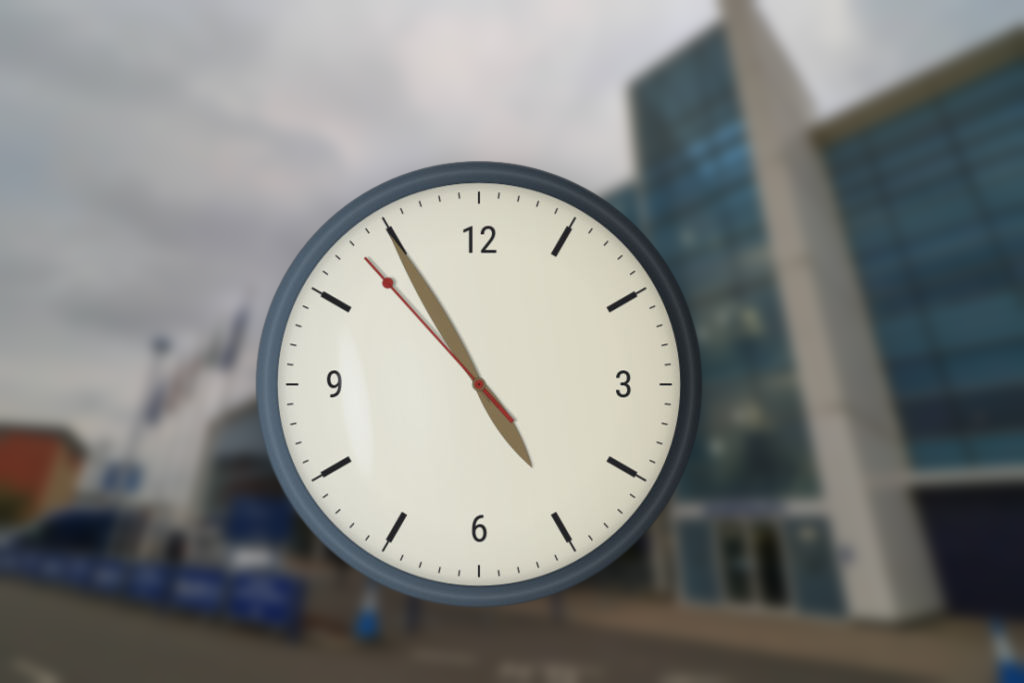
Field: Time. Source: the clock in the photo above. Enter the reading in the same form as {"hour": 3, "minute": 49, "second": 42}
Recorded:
{"hour": 4, "minute": 54, "second": 53}
